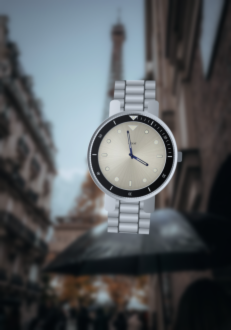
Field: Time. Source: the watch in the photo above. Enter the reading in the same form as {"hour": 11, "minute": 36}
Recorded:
{"hour": 3, "minute": 58}
